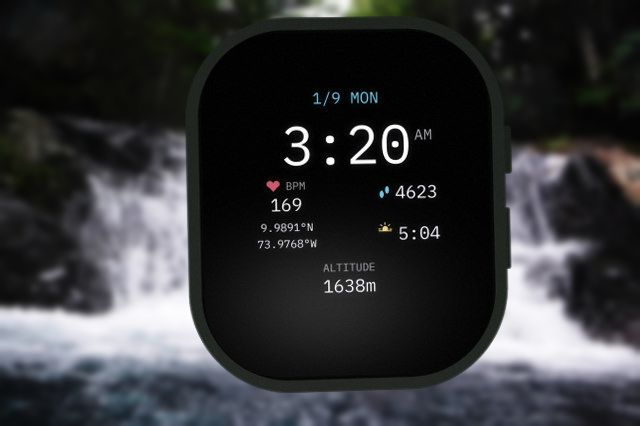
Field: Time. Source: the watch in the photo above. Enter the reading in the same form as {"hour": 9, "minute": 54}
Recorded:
{"hour": 3, "minute": 20}
